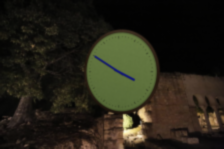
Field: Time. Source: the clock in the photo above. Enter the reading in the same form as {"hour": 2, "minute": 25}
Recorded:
{"hour": 3, "minute": 50}
